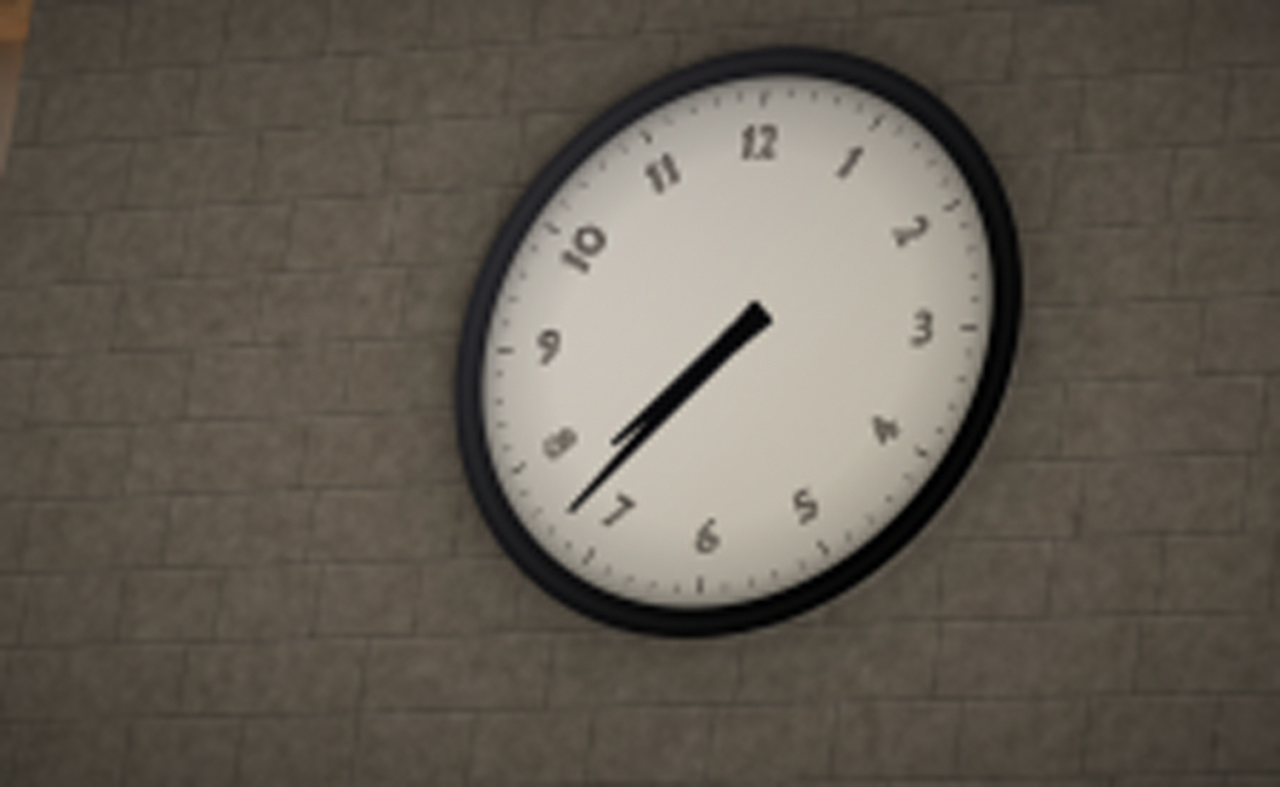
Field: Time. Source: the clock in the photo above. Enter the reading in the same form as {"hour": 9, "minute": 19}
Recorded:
{"hour": 7, "minute": 37}
